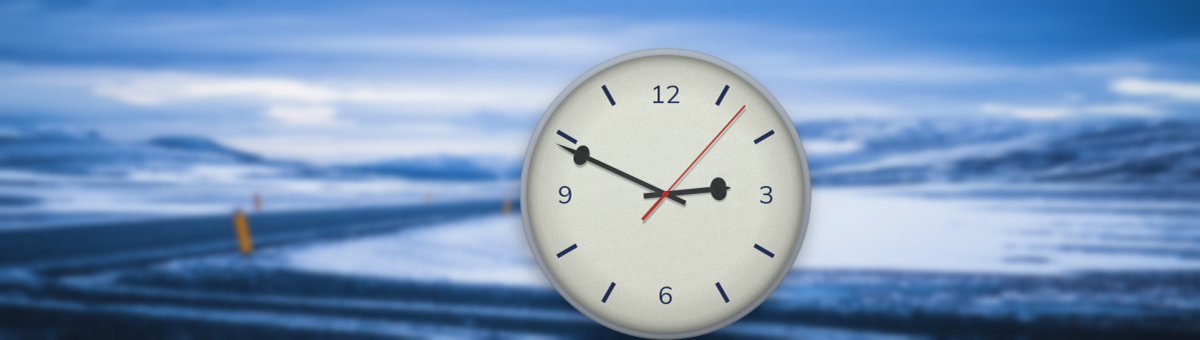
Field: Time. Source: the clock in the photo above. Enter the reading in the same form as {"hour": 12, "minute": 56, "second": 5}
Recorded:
{"hour": 2, "minute": 49, "second": 7}
